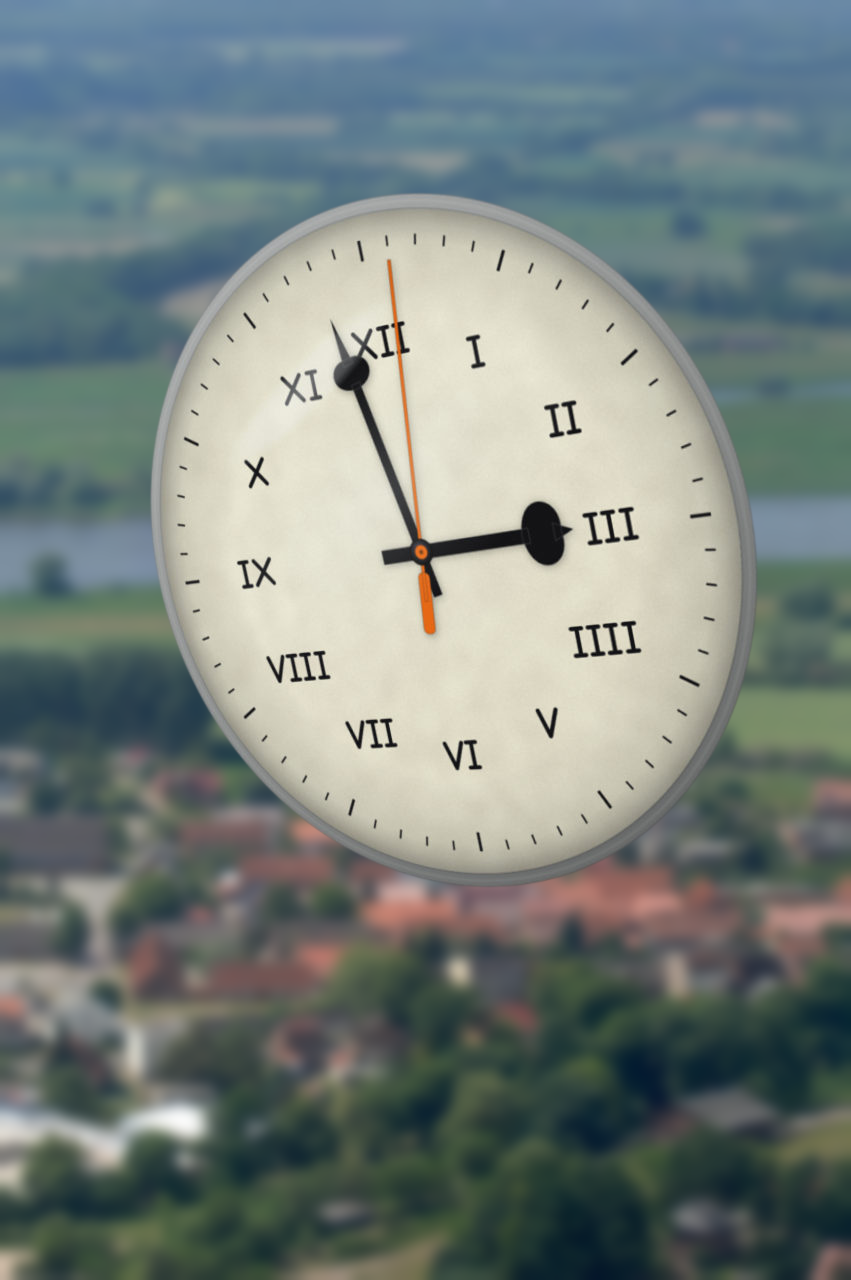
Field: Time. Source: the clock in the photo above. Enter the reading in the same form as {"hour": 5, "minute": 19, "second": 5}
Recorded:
{"hour": 2, "minute": 58, "second": 1}
